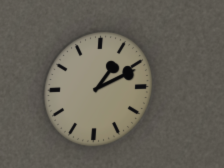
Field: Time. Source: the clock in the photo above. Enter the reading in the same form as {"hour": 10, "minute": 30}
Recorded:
{"hour": 1, "minute": 11}
